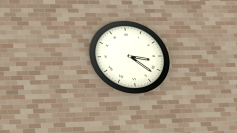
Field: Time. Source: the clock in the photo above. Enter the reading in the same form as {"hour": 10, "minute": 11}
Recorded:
{"hour": 3, "minute": 22}
